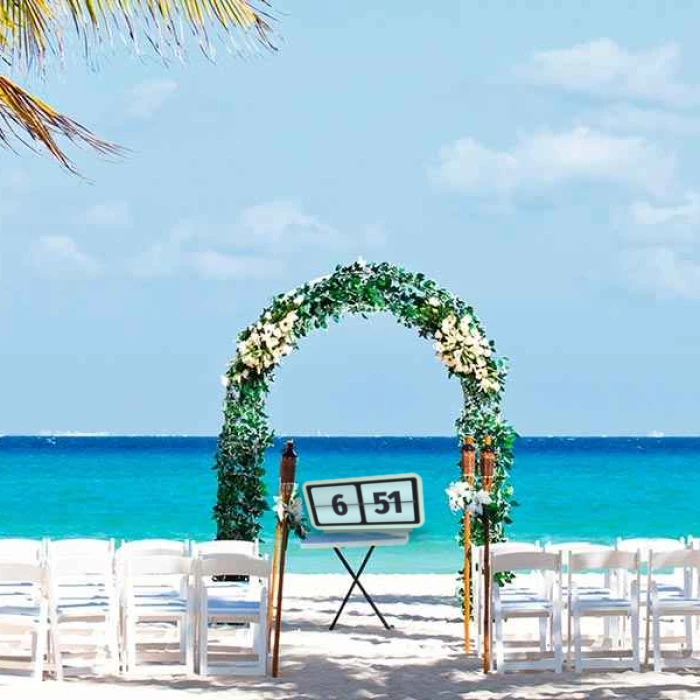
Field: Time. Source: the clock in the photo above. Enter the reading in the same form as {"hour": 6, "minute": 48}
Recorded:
{"hour": 6, "minute": 51}
